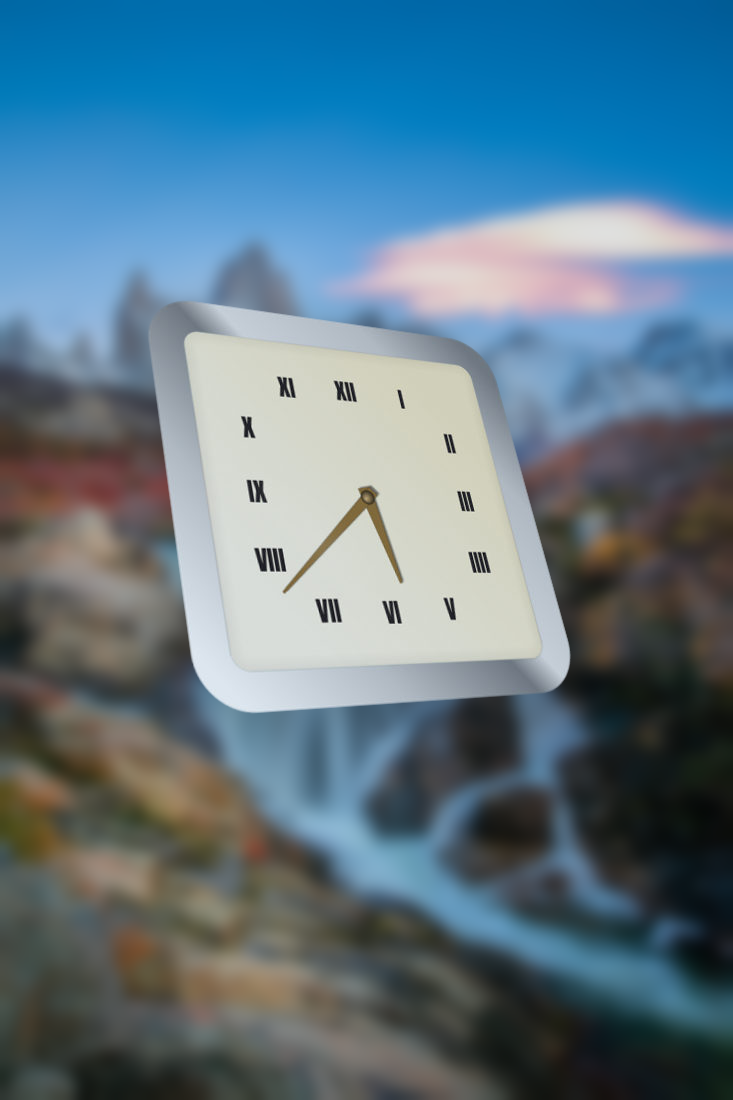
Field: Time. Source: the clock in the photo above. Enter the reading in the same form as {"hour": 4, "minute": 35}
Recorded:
{"hour": 5, "minute": 38}
